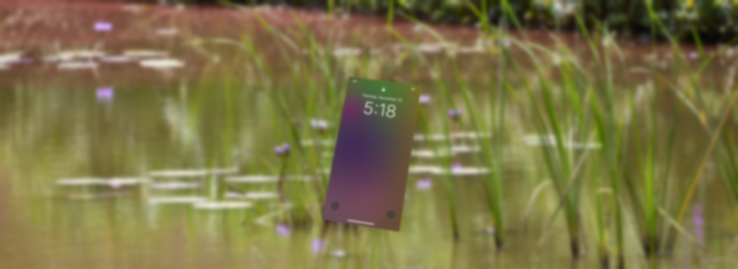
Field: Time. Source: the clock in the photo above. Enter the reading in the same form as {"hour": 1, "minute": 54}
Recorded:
{"hour": 5, "minute": 18}
